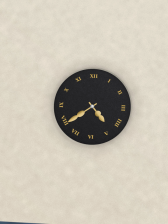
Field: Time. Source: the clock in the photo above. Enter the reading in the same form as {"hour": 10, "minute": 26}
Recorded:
{"hour": 4, "minute": 39}
